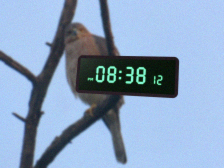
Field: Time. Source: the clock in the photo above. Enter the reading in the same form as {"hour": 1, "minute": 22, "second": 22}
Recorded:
{"hour": 8, "minute": 38, "second": 12}
